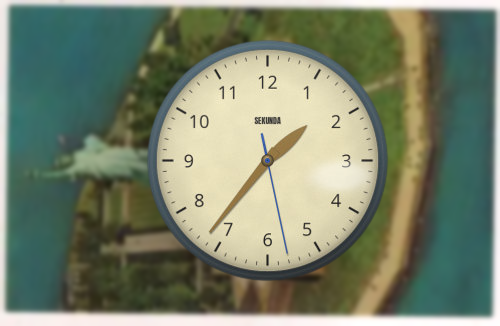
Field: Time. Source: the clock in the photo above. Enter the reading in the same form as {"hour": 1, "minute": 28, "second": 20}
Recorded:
{"hour": 1, "minute": 36, "second": 28}
